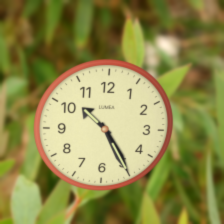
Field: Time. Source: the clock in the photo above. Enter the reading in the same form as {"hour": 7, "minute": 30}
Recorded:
{"hour": 10, "minute": 25}
